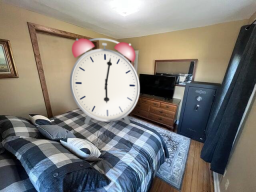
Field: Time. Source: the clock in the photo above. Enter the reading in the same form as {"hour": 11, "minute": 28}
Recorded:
{"hour": 6, "minute": 2}
